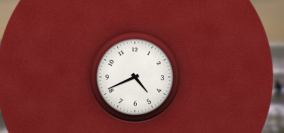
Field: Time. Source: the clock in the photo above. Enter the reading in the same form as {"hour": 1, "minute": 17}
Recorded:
{"hour": 4, "minute": 41}
